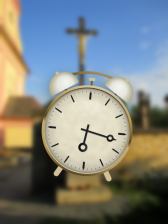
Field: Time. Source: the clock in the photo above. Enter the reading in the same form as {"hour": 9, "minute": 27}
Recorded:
{"hour": 6, "minute": 17}
